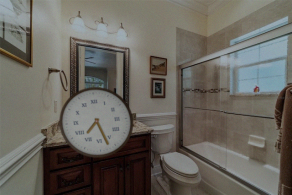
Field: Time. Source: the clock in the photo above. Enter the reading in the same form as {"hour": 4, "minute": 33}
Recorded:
{"hour": 7, "minute": 27}
